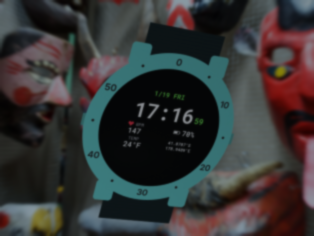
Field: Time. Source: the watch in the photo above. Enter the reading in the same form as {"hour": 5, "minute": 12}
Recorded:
{"hour": 17, "minute": 16}
